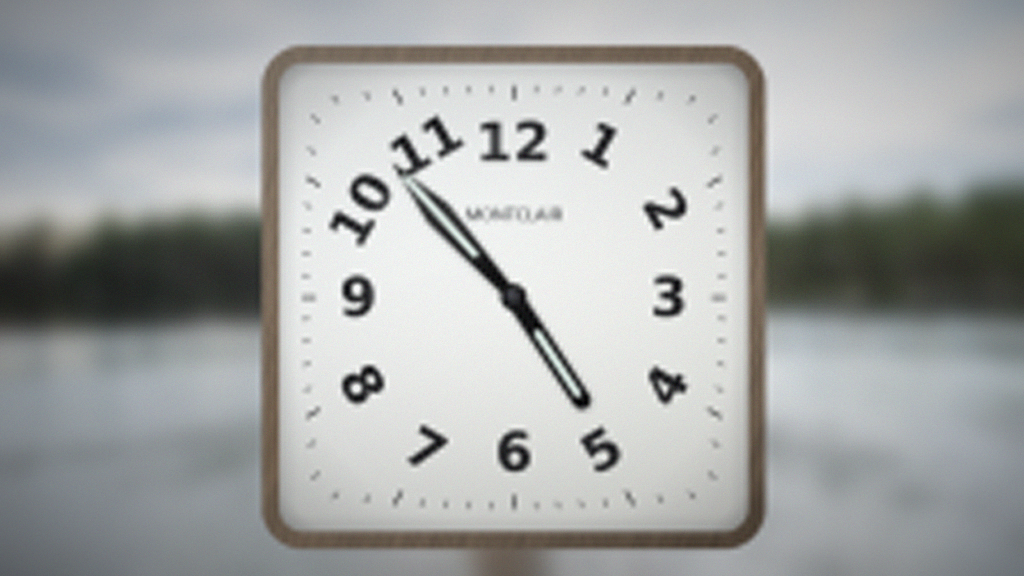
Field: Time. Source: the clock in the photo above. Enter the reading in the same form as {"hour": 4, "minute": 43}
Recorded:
{"hour": 4, "minute": 53}
